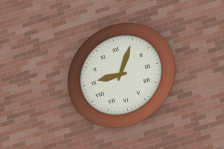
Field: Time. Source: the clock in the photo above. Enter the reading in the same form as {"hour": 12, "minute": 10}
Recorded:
{"hour": 9, "minute": 5}
